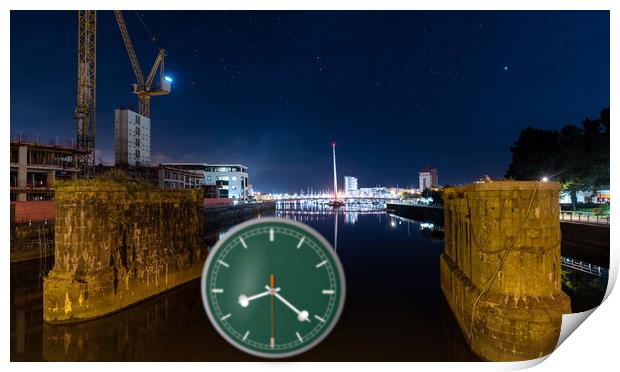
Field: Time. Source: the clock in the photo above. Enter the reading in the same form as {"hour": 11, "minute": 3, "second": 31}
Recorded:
{"hour": 8, "minute": 21, "second": 30}
